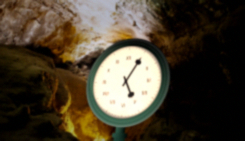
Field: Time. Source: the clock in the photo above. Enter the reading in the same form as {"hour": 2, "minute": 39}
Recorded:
{"hour": 5, "minute": 5}
